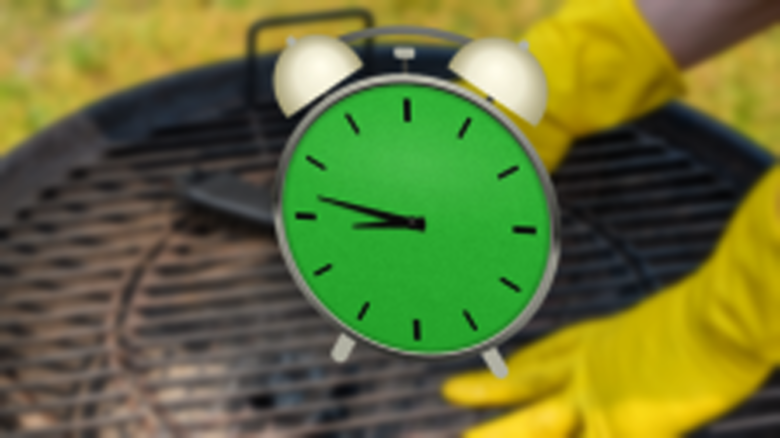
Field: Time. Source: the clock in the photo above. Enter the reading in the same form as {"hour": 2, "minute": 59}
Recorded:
{"hour": 8, "minute": 47}
